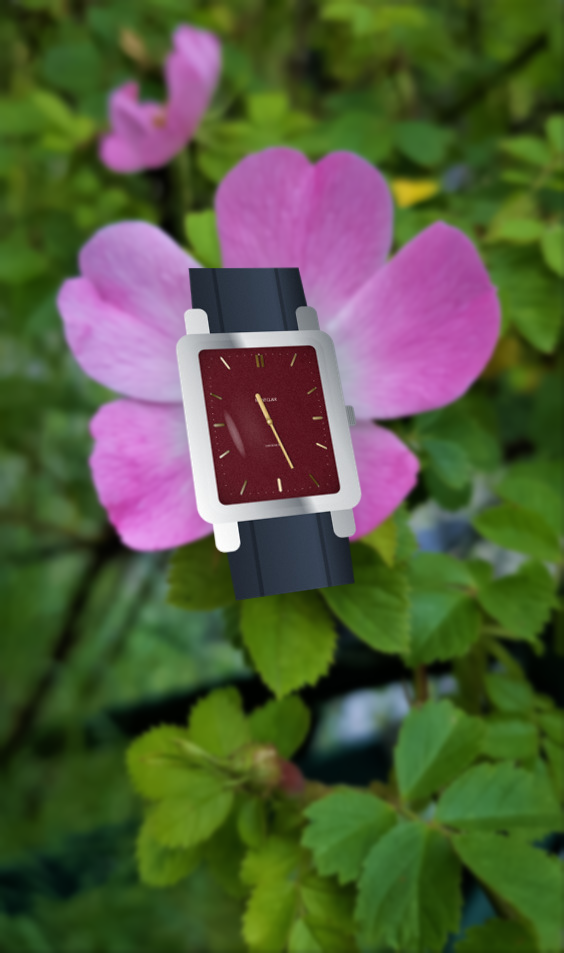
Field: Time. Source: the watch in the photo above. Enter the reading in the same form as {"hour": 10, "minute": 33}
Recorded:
{"hour": 11, "minute": 27}
